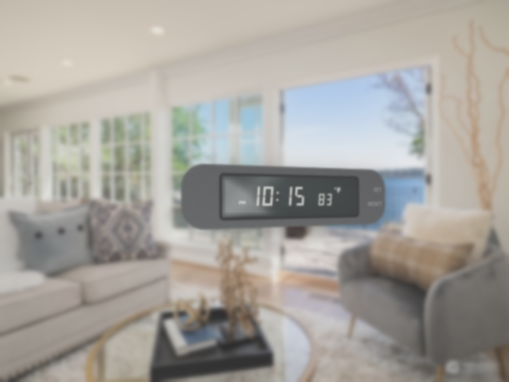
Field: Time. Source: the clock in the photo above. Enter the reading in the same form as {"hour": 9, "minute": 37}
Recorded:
{"hour": 10, "minute": 15}
